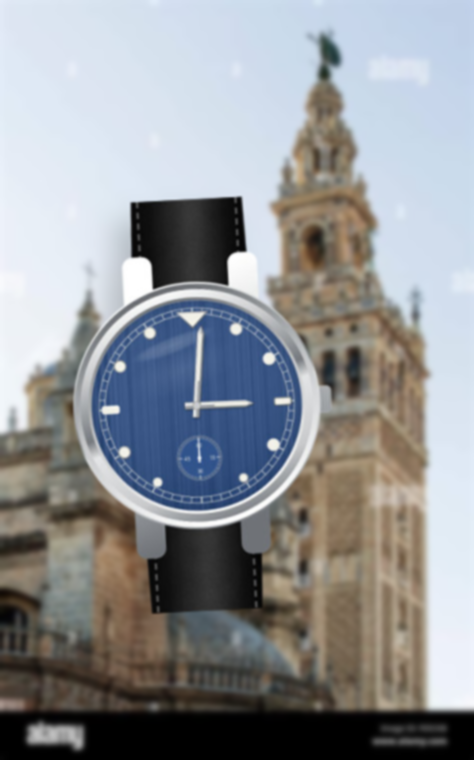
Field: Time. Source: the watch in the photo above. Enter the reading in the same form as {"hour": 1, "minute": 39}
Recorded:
{"hour": 3, "minute": 1}
